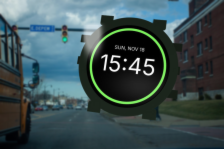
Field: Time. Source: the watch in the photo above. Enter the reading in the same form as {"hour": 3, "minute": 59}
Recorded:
{"hour": 15, "minute": 45}
